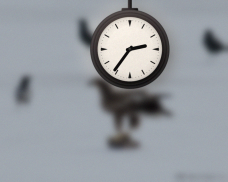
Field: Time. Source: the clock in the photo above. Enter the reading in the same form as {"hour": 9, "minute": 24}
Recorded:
{"hour": 2, "minute": 36}
